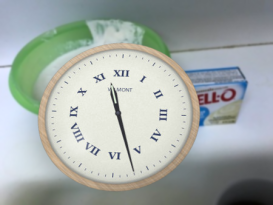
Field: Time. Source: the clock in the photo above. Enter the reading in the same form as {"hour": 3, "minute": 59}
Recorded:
{"hour": 11, "minute": 27}
